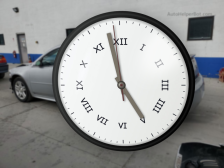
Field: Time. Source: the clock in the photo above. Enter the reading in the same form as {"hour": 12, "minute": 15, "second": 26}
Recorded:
{"hour": 4, "minute": 57, "second": 59}
